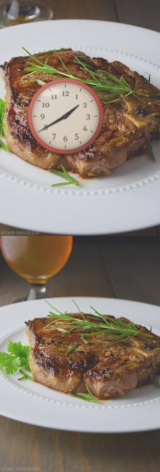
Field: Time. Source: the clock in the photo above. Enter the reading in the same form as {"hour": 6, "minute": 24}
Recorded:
{"hour": 1, "minute": 40}
